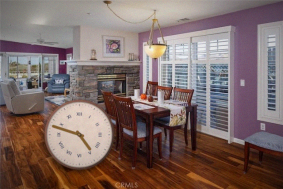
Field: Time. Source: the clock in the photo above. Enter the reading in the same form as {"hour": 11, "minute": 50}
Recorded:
{"hour": 4, "minute": 48}
